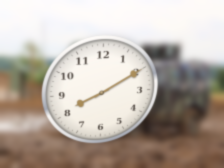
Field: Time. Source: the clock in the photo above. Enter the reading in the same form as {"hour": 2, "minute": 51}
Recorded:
{"hour": 8, "minute": 10}
